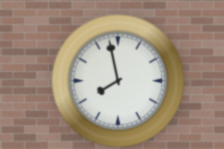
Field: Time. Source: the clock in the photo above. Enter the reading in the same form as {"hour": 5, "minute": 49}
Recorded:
{"hour": 7, "minute": 58}
